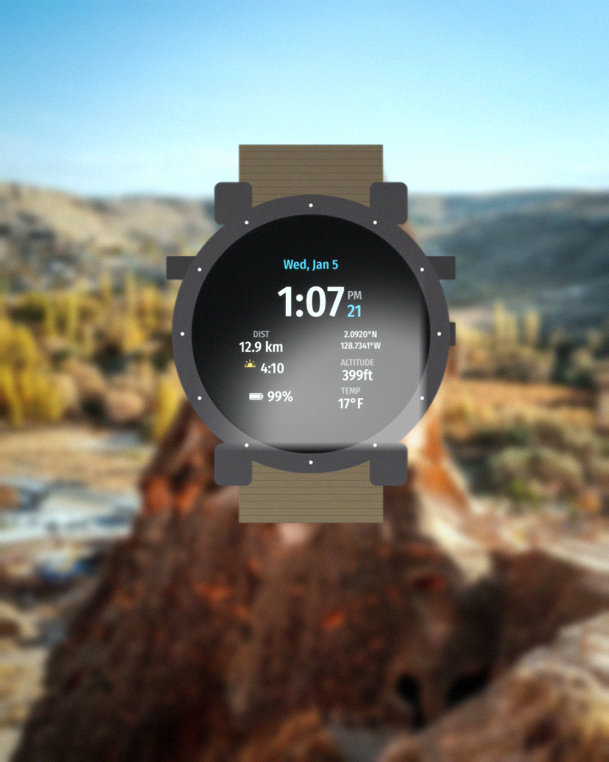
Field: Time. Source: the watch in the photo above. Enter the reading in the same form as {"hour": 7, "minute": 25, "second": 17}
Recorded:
{"hour": 1, "minute": 7, "second": 21}
